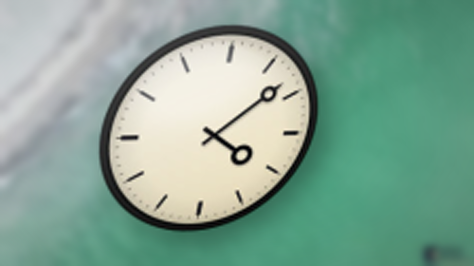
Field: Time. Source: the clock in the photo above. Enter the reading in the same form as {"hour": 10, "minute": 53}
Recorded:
{"hour": 4, "minute": 8}
